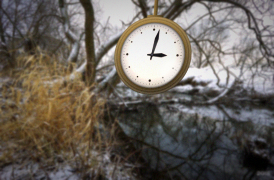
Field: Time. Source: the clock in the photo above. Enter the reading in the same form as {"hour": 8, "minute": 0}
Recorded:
{"hour": 3, "minute": 2}
